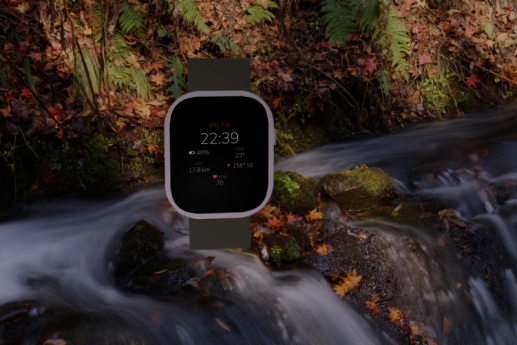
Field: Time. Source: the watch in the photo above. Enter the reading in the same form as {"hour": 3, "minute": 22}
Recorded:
{"hour": 22, "minute": 39}
